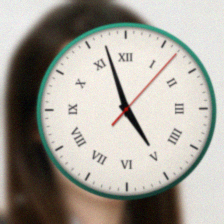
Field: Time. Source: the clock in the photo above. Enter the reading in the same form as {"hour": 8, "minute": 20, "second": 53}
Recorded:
{"hour": 4, "minute": 57, "second": 7}
